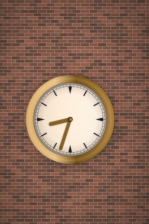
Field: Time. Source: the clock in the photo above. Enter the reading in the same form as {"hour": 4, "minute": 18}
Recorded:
{"hour": 8, "minute": 33}
